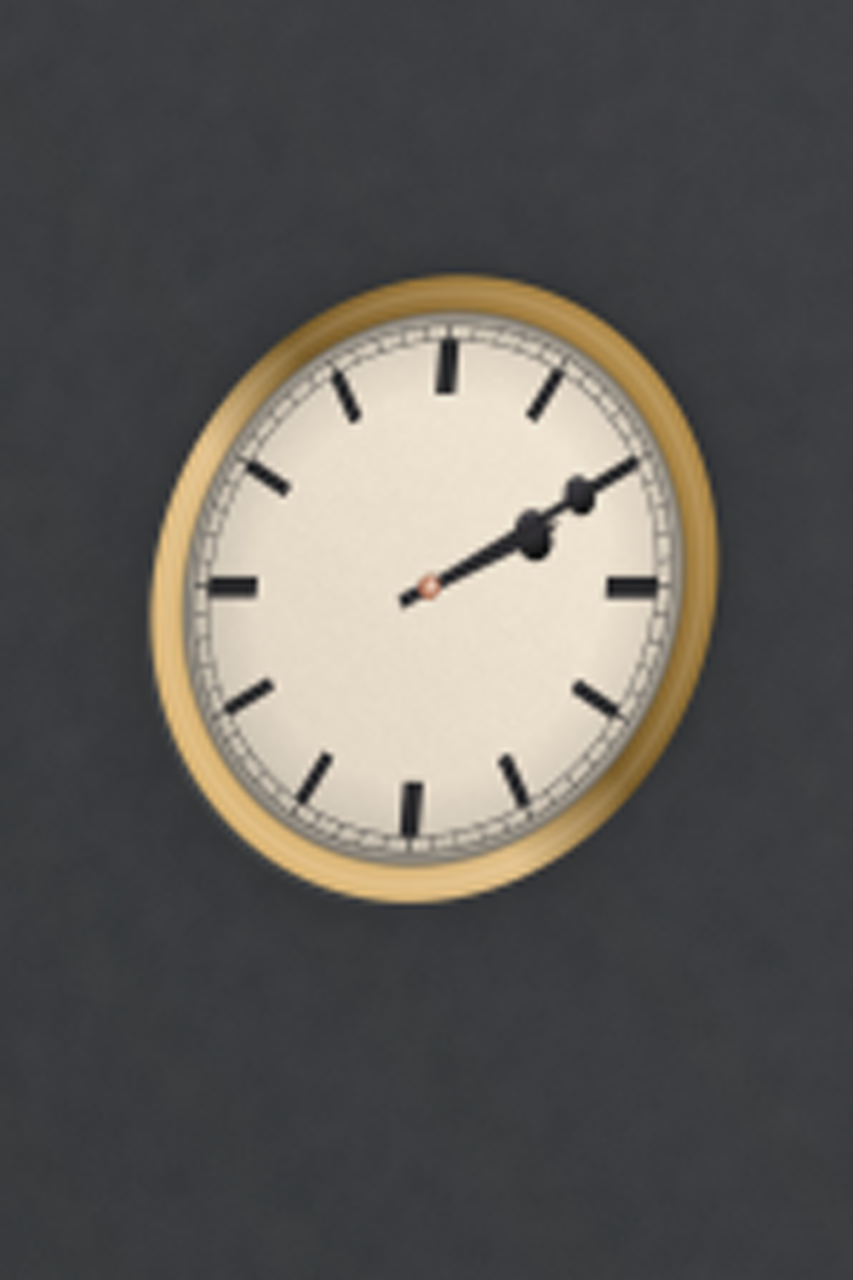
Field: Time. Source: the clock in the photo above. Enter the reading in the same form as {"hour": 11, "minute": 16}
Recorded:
{"hour": 2, "minute": 10}
